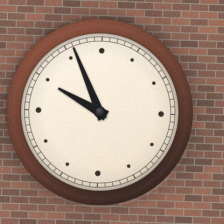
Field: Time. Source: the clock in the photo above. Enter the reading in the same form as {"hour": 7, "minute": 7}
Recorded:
{"hour": 9, "minute": 56}
